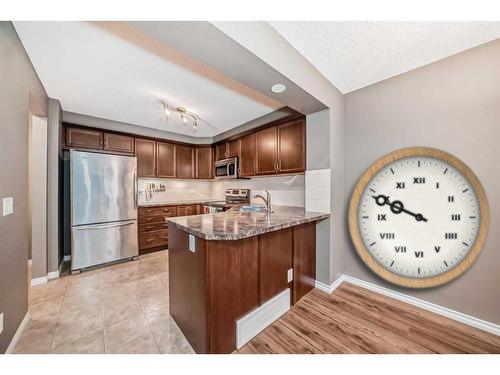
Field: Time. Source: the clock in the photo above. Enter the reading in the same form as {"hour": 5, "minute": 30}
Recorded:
{"hour": 9, "minute": 49}
